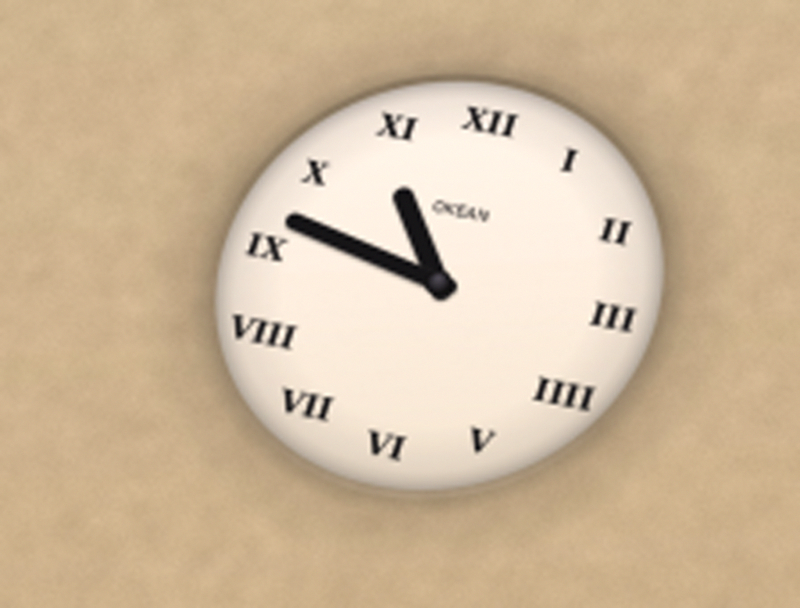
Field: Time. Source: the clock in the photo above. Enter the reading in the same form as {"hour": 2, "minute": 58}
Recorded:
{"hour": 10, "minute": 47}
